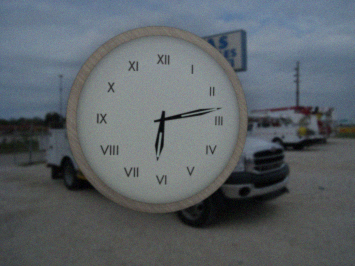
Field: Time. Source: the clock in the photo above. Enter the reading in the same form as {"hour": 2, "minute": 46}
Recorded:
{"hour": 6, "minute": 13}
